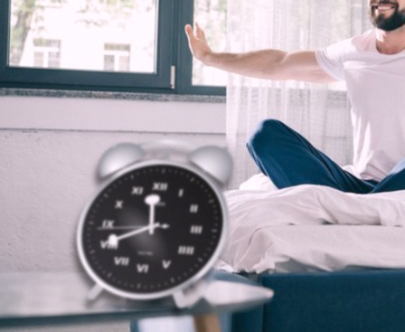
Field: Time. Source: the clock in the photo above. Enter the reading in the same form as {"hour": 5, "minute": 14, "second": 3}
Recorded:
{"hour": 11, "minute": 40, "second": 44}
